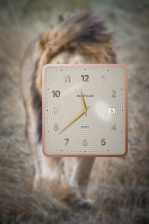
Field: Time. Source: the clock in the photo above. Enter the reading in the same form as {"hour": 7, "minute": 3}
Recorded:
{"hour": 11, "minute": 38}
